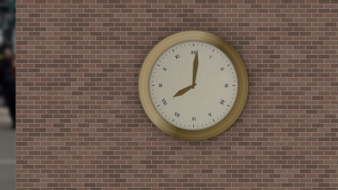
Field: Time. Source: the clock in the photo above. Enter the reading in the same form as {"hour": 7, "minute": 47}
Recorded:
{"hour": 8, "minute": 1}
